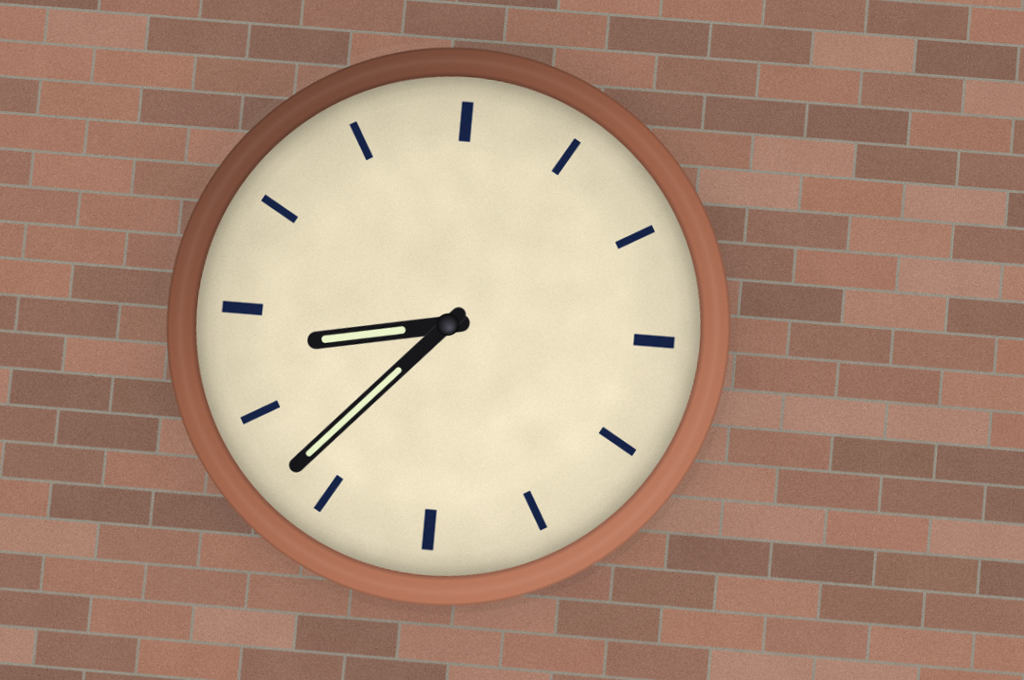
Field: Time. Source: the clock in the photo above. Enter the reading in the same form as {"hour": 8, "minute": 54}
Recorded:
{"hour": 8, "minute": 37}
